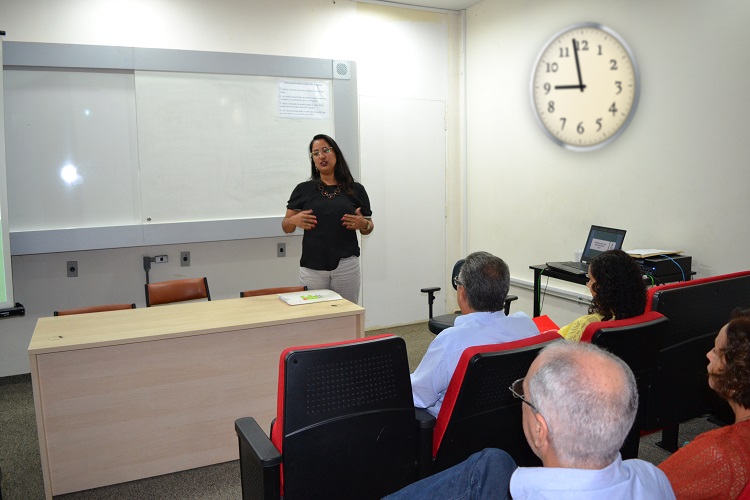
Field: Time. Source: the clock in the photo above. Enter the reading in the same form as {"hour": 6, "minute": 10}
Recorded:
{"hour": 8, "minute": 58}
